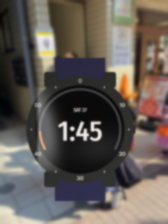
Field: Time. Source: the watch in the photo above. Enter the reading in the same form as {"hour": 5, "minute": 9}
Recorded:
{"hour": 1, "minute": 45}
